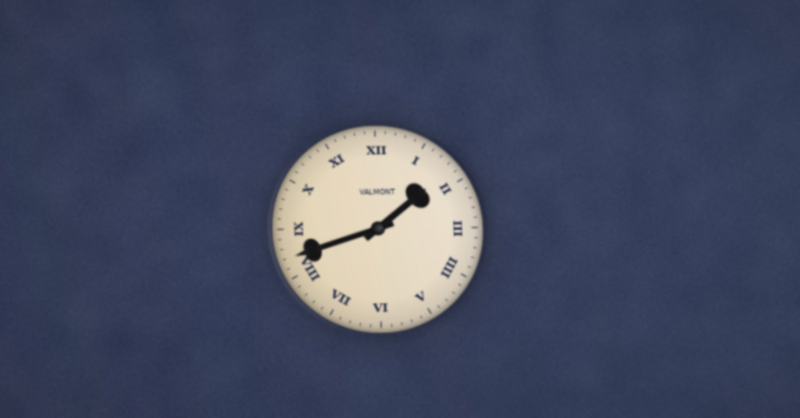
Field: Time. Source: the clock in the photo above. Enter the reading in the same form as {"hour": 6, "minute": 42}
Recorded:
{"hour": 1, "minute": 42}
